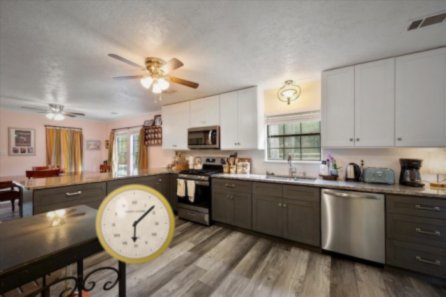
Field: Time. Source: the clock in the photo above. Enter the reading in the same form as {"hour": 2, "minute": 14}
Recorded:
{"hour": 6, "minute": 8}
